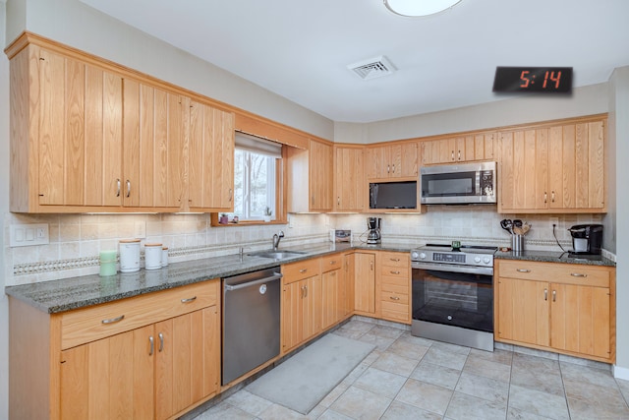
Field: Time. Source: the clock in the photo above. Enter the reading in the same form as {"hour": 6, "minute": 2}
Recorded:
{"hour": 5, "minute": 14}
